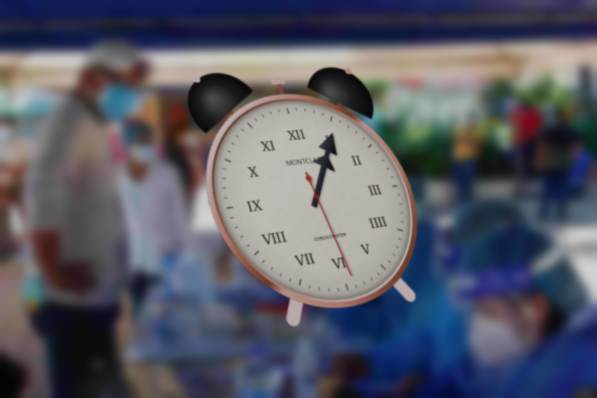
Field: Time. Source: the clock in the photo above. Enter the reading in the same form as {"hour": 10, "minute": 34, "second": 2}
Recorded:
{"hour": 1, "minute": 5, "second": 29}
